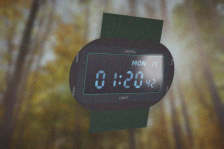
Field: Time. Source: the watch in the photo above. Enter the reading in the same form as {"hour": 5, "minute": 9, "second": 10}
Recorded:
{"hour": 1, "minute": 20, "second": 42}
